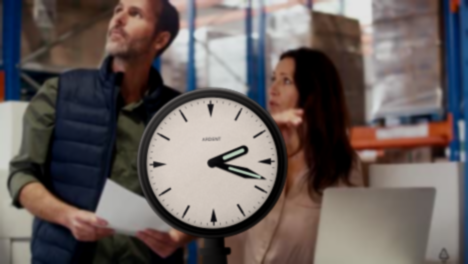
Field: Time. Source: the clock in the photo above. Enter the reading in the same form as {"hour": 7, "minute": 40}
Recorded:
{"hour": 2, "minute": 18}
